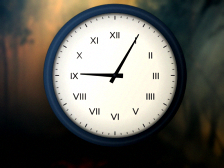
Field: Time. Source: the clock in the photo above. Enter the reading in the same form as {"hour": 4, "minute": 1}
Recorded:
{"hour": 9, "minute": 5}
